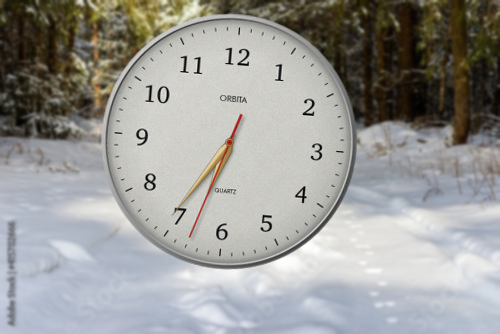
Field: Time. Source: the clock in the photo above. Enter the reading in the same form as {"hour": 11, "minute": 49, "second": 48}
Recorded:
{"hour": 6, "minute": 35, "second": 33}
